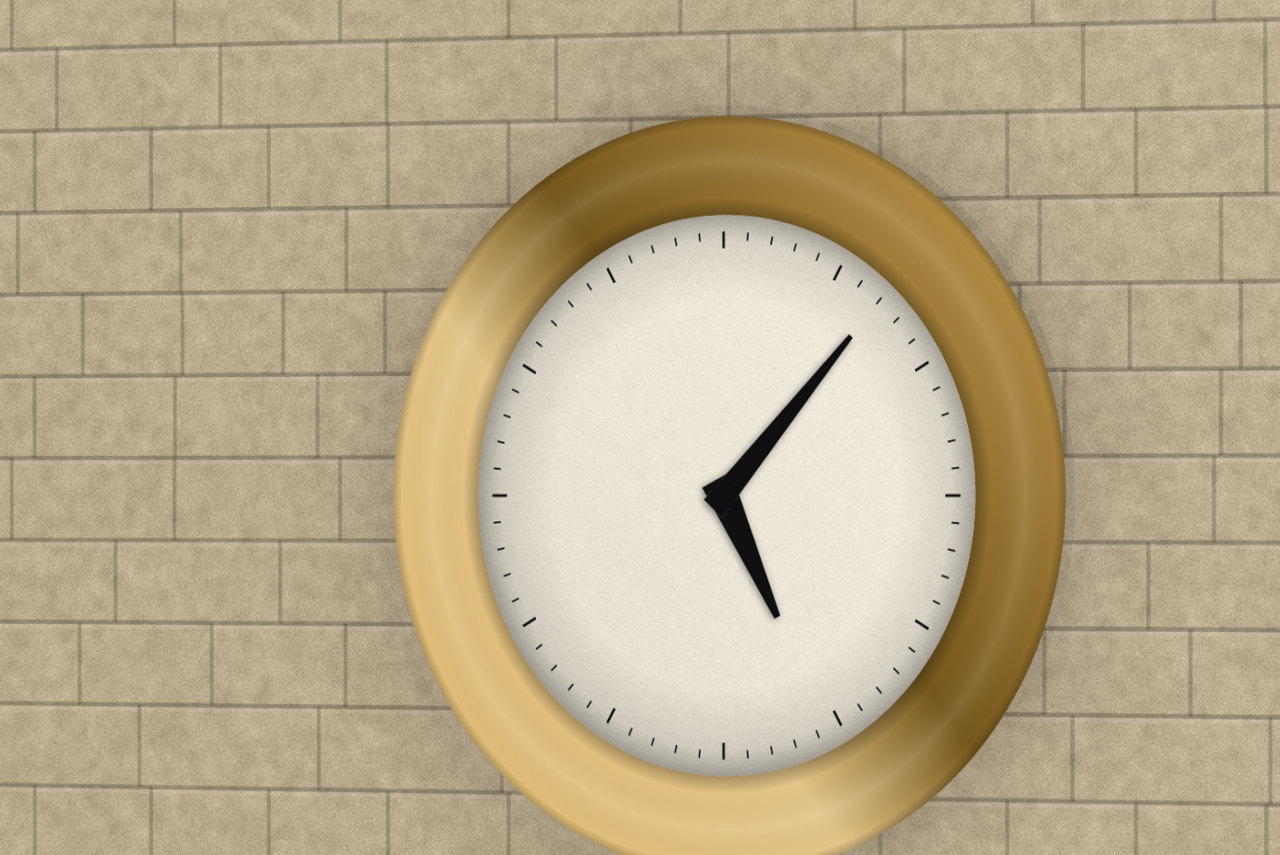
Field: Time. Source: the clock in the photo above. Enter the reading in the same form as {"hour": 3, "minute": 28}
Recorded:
{"hour": 5, "minute": 7}
